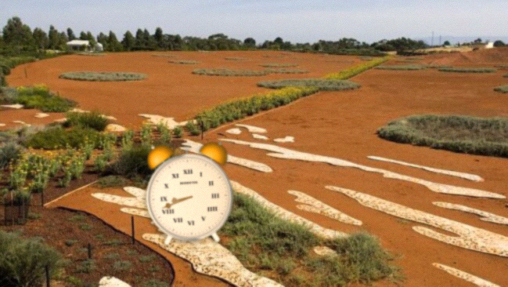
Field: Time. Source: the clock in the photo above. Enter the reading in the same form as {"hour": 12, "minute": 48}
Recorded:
{"hour": 8, "minute": 42}
